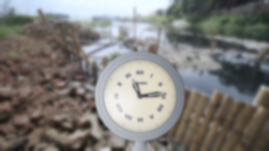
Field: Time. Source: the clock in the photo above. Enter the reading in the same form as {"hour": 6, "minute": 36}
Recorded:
{"hour": 11, "minute": 14}
